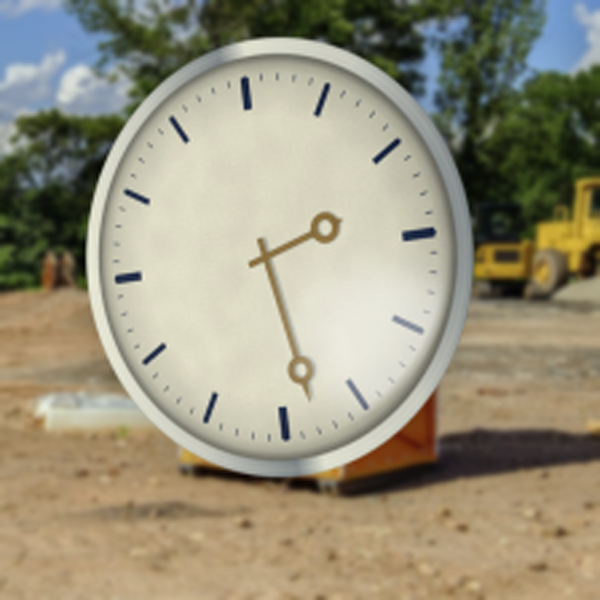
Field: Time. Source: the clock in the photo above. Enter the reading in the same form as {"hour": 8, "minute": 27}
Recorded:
{"hour": 2, "minute": 28}
